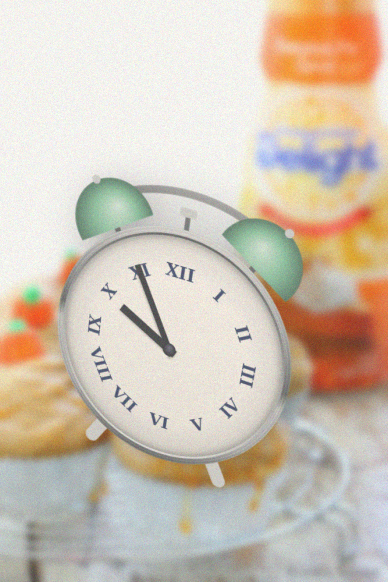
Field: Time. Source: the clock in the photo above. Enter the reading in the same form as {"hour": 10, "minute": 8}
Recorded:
{"hour": 9, "minute": 55}
